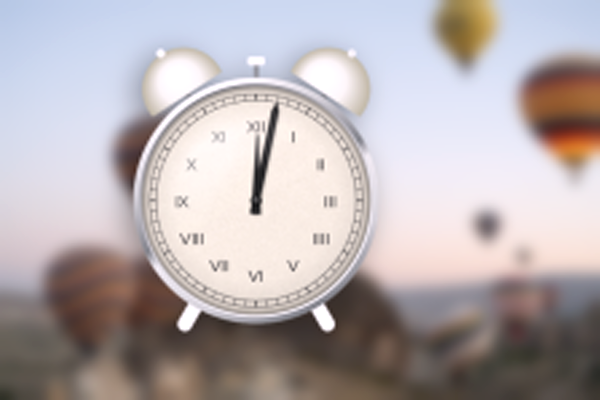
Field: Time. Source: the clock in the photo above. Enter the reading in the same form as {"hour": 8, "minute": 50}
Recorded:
{"hour": 12, "minute": 2}
